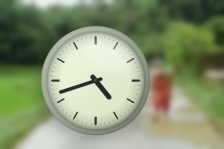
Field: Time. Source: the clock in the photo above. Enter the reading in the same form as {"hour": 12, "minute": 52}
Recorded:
{"hour": 4, "minute": 42}
